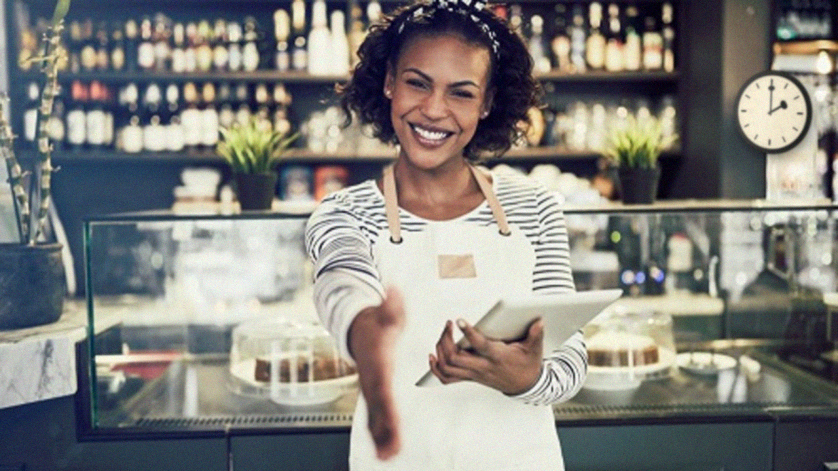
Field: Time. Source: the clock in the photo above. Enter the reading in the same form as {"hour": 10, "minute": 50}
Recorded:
{"hour": 2, "minute": 0}
